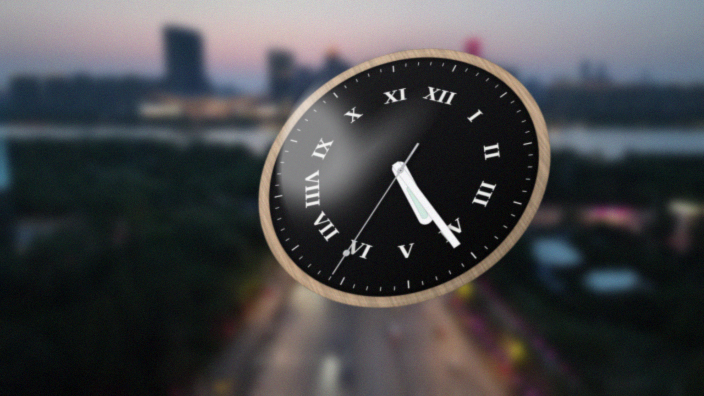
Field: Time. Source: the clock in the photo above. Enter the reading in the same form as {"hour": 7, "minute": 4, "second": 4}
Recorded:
{"hour": 4, "minute": 20, "second": 31}
